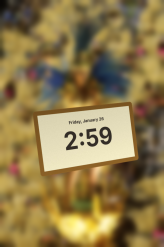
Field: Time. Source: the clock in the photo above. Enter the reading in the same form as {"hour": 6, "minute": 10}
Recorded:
{"hour": 2, "minute": 59}
